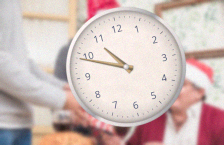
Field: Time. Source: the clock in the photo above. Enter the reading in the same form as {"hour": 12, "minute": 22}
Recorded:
{"hour": 10, "minute": 49}
